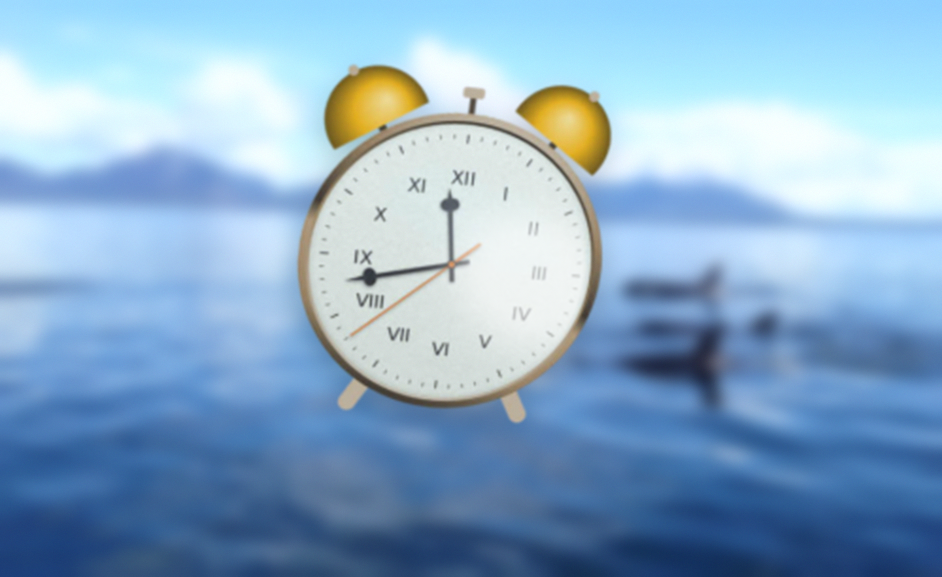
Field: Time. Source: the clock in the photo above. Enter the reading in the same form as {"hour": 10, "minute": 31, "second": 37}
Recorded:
{"hour": 11, "minute": 42, "second": 38}
